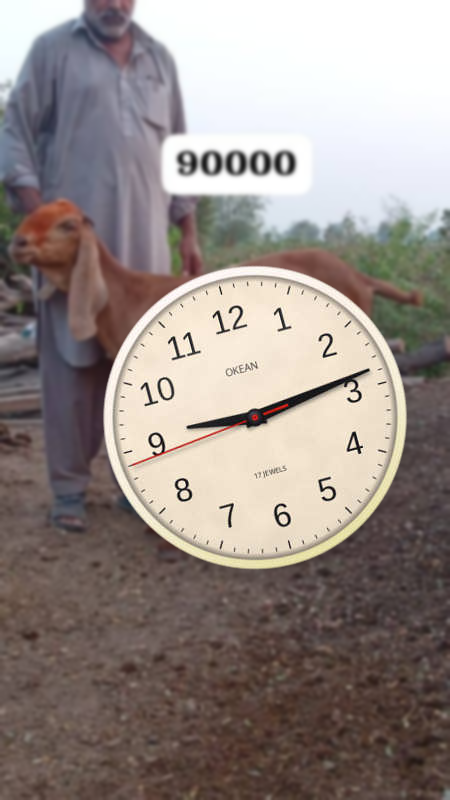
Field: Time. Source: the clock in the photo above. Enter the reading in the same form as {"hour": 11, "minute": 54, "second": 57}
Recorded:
{"hour": 9, "minute": 13, "second": 44}
